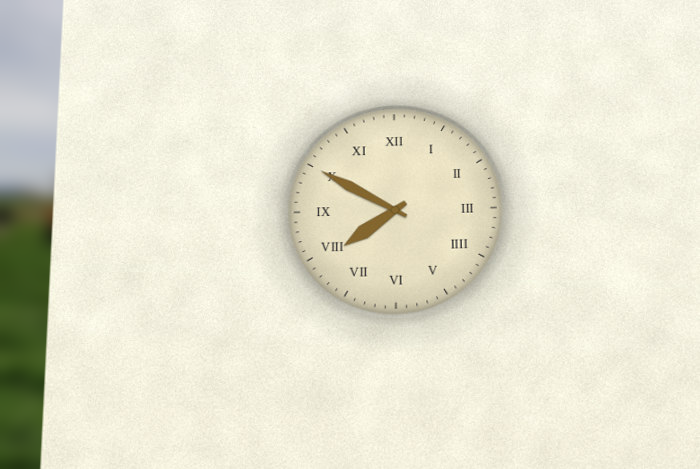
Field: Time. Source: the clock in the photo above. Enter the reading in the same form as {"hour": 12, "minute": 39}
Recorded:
{"hour": 7, "minute": 50}
